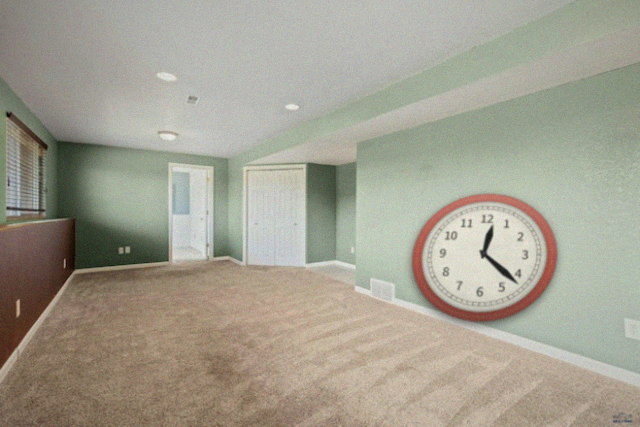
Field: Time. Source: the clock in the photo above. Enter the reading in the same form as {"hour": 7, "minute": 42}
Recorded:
{"hour": 12, "minute": 22}
